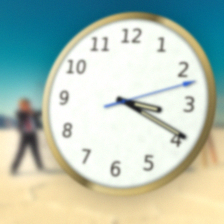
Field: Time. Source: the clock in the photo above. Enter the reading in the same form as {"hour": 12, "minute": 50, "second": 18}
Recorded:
{"hour": 3, "minute": 19, "second": 12}
